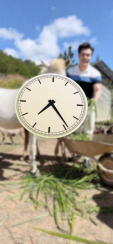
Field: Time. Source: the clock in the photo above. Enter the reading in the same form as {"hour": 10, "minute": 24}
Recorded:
{"hour": 7, "minute": 24}
